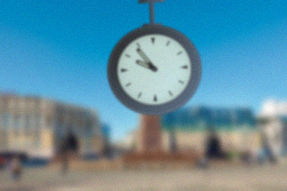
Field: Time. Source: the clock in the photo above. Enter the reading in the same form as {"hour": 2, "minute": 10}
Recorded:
{"hour": 9, "minute": 54}
